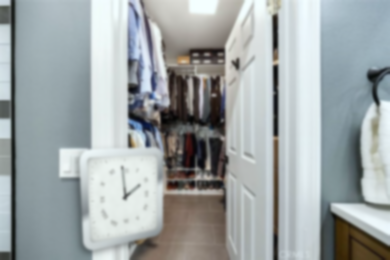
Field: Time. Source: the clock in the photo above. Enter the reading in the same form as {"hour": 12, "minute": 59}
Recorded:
{"hour": 1, "minute": 59}
